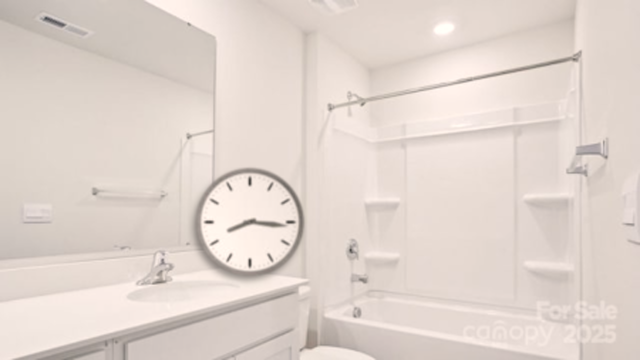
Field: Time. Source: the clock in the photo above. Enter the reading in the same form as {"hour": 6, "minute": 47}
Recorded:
{"hour": 8, "minute": 16}
